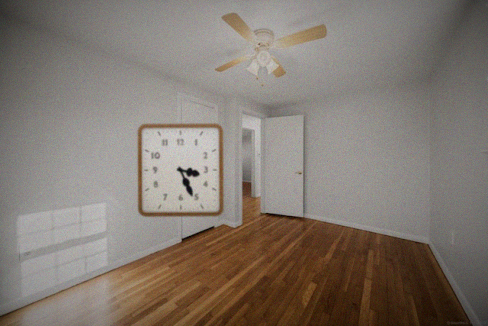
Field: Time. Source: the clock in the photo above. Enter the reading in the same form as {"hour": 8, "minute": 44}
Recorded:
{"hour": 3, "minute": 26}
